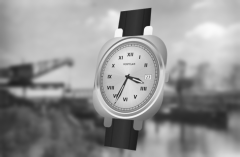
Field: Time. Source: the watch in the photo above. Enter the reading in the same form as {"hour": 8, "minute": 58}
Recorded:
{"hour": 3, "minute": 34}
